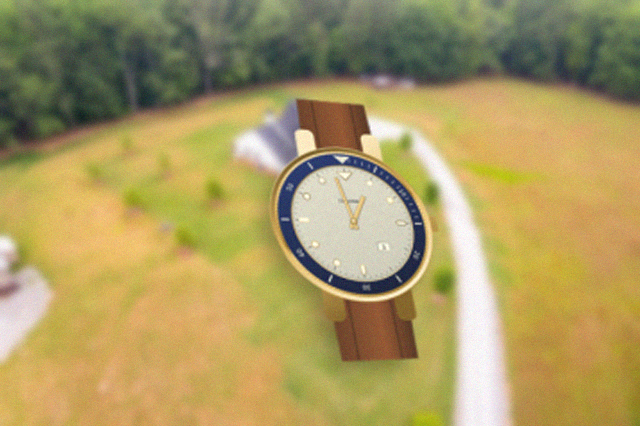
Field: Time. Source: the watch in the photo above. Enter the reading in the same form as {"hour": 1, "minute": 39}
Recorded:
{"hour": 12, "minute": 58}
